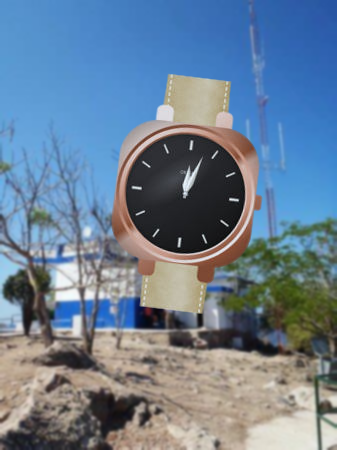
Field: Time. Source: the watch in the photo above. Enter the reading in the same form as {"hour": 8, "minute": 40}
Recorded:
{"hour": 12, "minute": 3}
